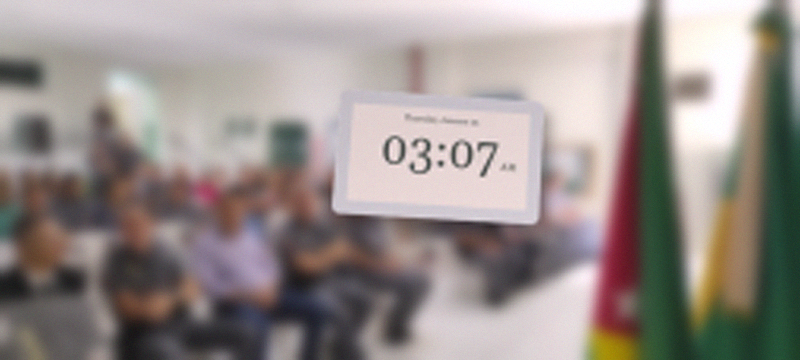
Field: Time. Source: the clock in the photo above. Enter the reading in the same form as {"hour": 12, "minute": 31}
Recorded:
{"hour": 3, "minute": 7}
